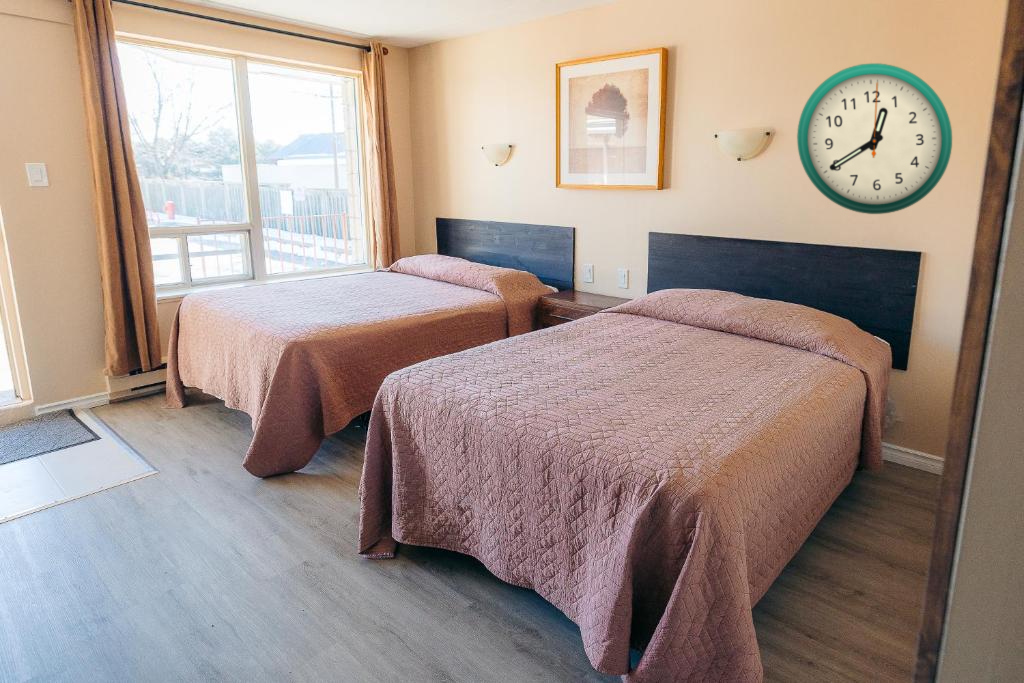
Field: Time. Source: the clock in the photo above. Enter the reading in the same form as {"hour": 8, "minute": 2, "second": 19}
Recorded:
{"hour": 12, "minute": 40, "second": 1}
